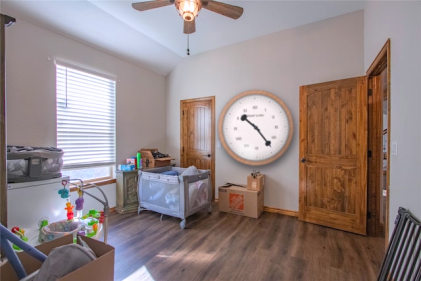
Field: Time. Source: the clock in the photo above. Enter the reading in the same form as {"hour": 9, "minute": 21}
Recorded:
{"hour": 10, "minute": 24}
